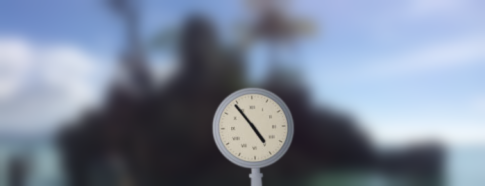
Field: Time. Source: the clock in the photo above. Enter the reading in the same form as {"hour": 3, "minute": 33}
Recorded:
{"hour": 4, "minute": 54}
